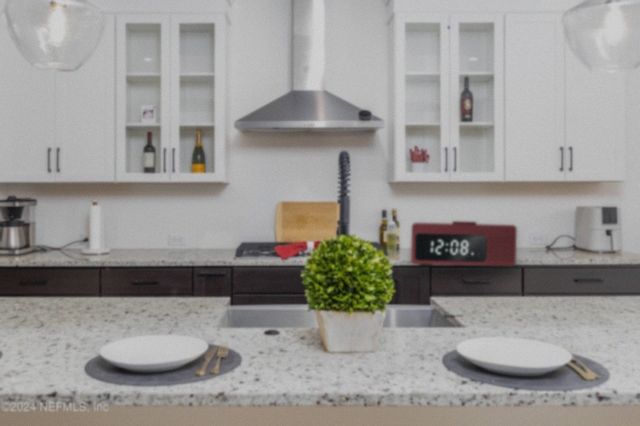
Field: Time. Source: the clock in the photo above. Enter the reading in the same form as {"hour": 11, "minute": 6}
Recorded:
{"hour": 12, "minute": 8}
